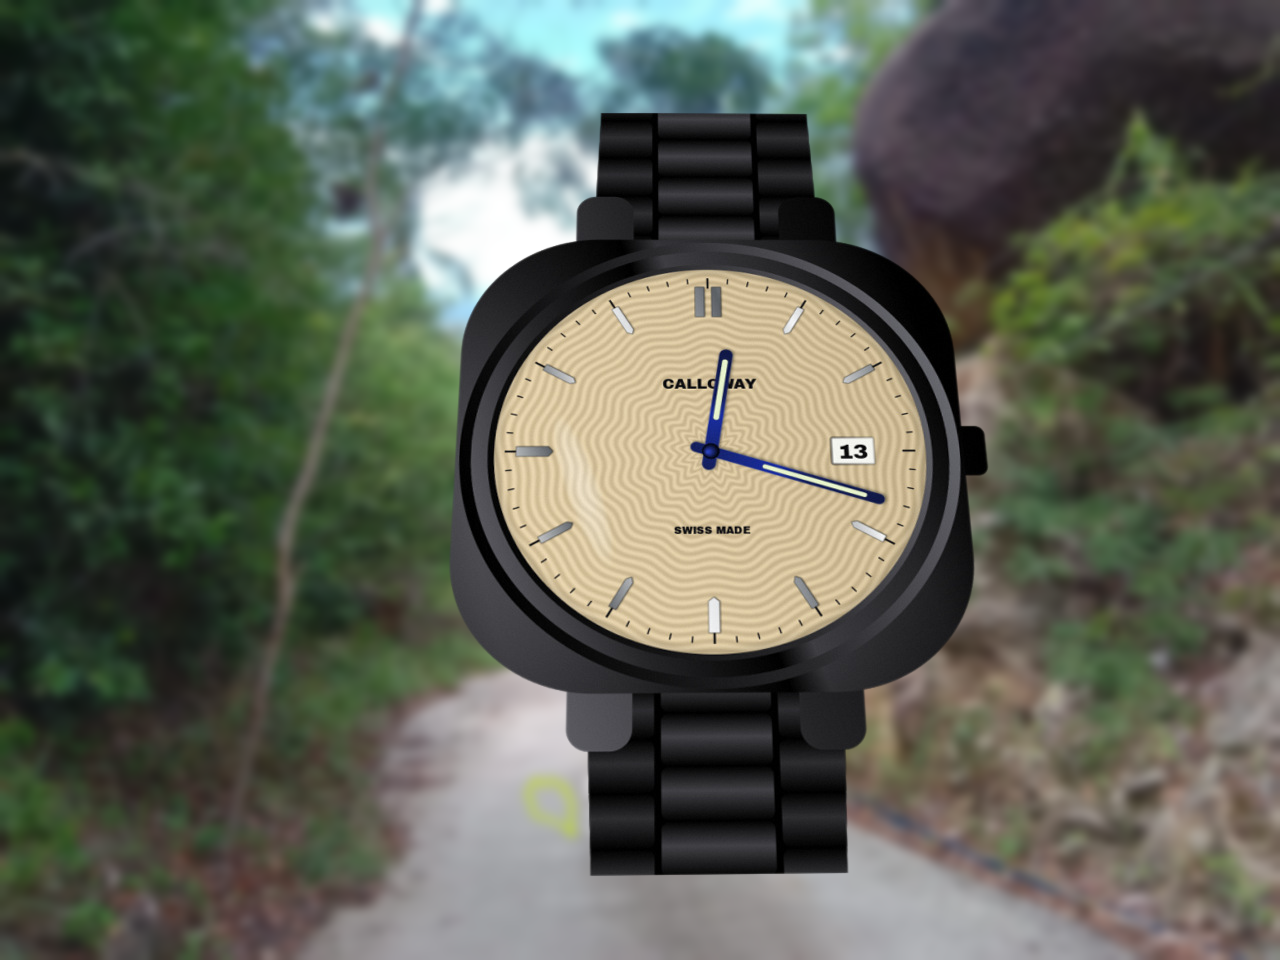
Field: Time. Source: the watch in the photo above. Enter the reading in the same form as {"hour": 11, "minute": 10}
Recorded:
{"hour": 12, "minute": 18}
